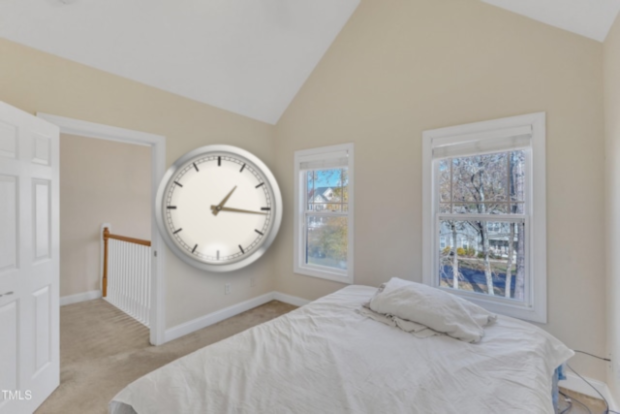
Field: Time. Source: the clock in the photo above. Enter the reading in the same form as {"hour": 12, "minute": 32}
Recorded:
{"hour": 1, "minute": 16}
